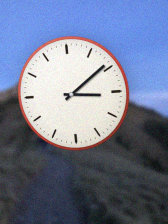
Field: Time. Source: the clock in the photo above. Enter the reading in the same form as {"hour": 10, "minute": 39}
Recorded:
{"hour": 3, "minute": 9}
